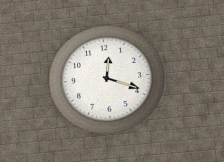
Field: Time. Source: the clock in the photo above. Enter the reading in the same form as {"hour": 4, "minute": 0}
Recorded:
{"hour": 12, "minute": 19}
